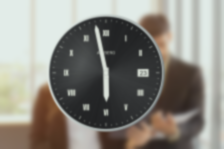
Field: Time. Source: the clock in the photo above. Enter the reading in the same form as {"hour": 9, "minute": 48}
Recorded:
{"hour": 5, "minute": 58}
